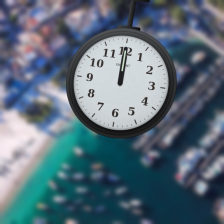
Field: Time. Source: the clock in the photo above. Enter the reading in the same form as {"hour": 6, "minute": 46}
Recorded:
{"hour": 12, "minute": 0}
